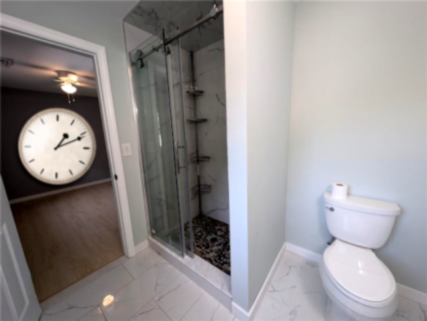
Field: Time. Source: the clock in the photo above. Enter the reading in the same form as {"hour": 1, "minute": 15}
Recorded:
{"hour": 1, "minute": 11}
